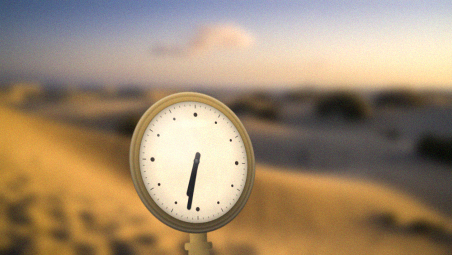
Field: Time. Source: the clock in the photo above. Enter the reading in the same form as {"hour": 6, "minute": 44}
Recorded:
{"hour": 6, "minute": 32}
